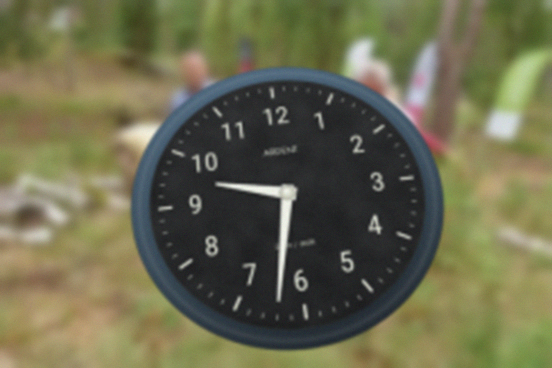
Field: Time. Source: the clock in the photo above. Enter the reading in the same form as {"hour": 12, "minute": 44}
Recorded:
{"hour": 9, "minute": 32}
